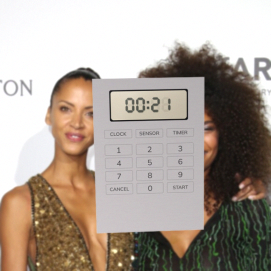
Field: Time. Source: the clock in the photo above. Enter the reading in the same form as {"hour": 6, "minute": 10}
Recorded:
{"hour": 0, "minute": 21}
